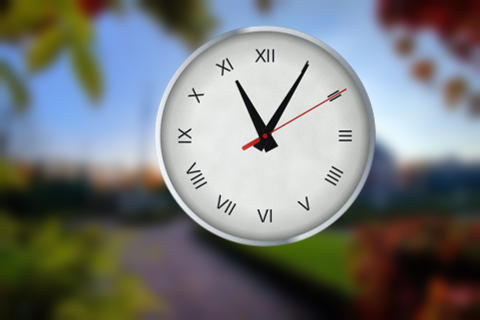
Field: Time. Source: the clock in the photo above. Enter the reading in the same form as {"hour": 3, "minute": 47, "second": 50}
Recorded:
{"hour": 11, "minute": 5, "second": 10}
